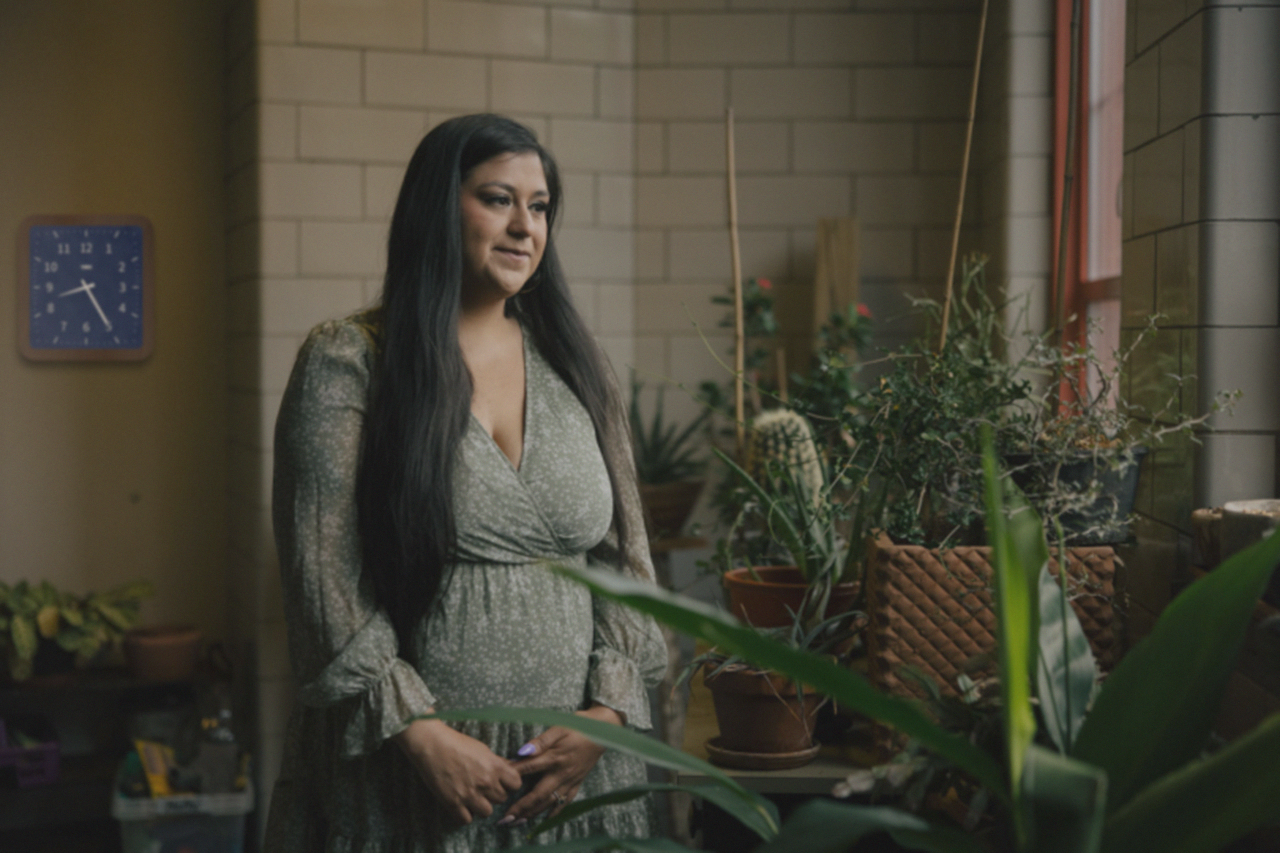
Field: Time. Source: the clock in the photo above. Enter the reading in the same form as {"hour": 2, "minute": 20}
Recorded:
{"hour": 8, "minute": 25}
